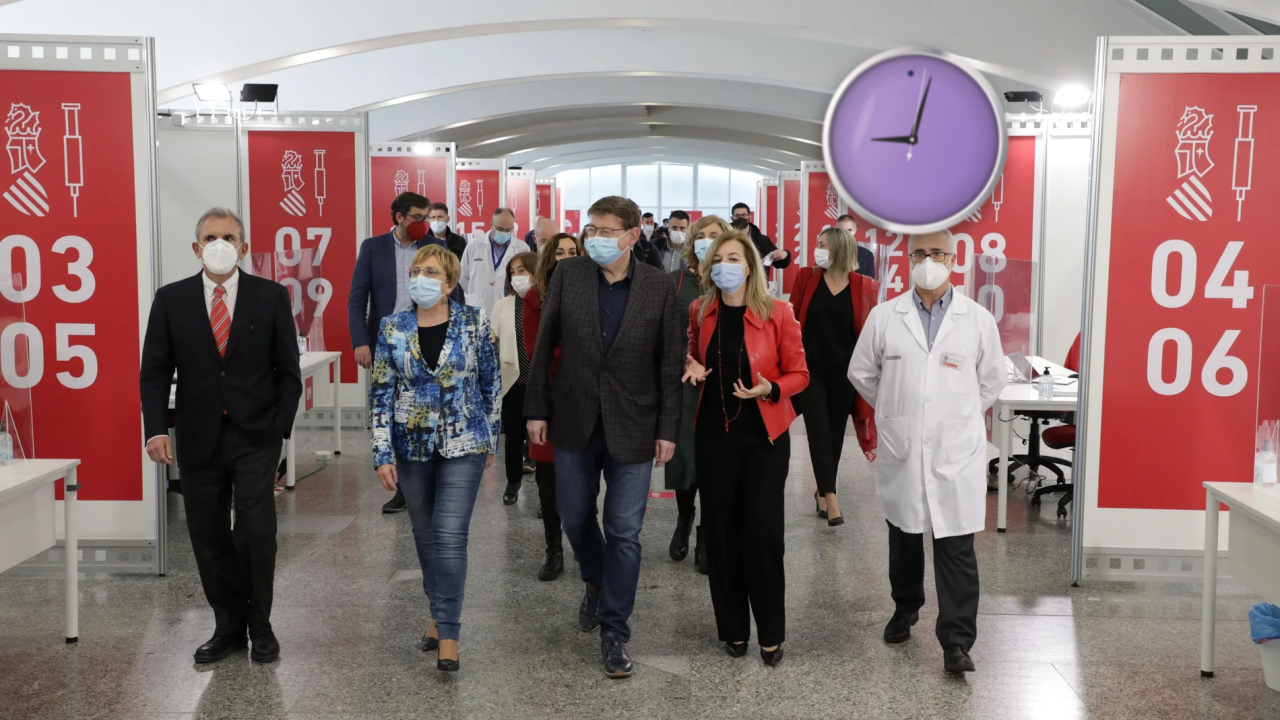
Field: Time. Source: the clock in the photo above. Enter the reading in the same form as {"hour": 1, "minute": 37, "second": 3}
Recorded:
{"hour": 9, "minute": 3, "second": 2}
